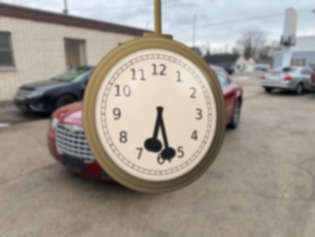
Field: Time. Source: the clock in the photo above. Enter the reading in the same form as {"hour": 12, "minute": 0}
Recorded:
{"hour": 6, "minute": 28}
